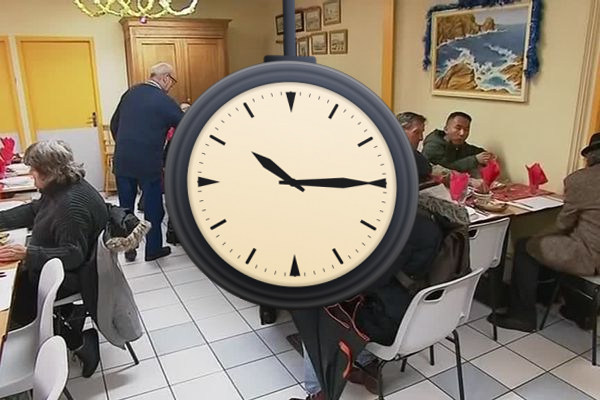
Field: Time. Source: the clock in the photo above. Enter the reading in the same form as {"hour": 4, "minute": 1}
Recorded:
{"hour": 10, "minute": 15}
